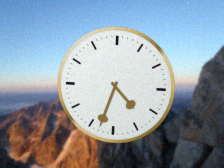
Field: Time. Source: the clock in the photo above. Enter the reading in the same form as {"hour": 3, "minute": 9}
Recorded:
{"hour": 4, "minute": 33}
